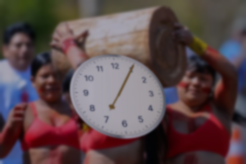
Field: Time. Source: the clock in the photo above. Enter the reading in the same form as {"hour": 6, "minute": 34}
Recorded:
{"hour": 7, "minute": 5}
